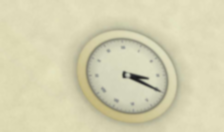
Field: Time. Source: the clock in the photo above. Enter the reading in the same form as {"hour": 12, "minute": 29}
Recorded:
{"hour": 3, "minute": 20}
